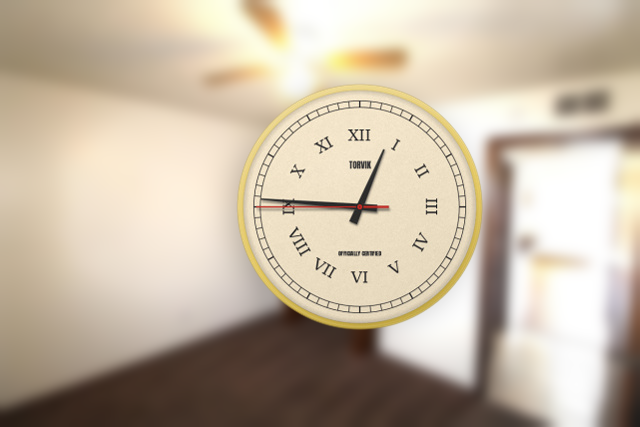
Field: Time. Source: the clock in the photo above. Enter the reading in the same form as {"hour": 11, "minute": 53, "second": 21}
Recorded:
{"hour": 12, "minute": 45, "second": 45}
